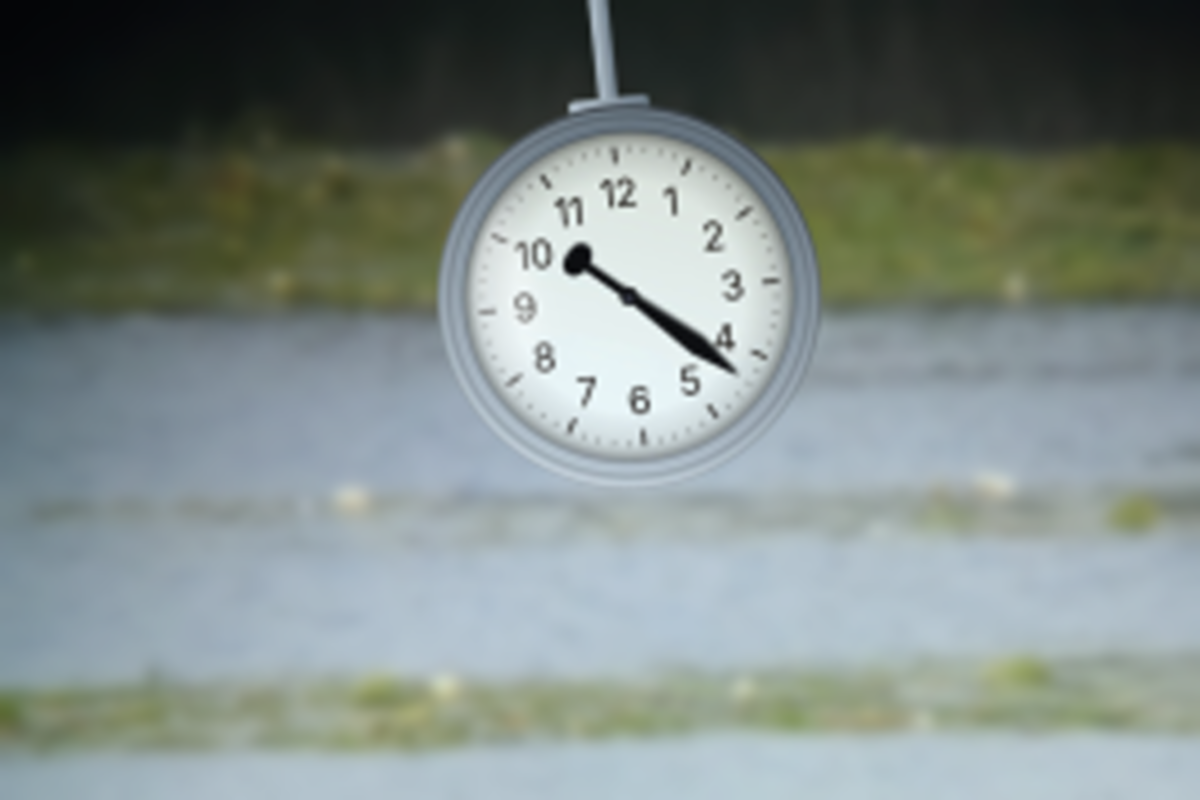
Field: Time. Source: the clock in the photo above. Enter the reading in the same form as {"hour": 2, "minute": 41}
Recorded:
{"hour": 10, "minute": 22}
